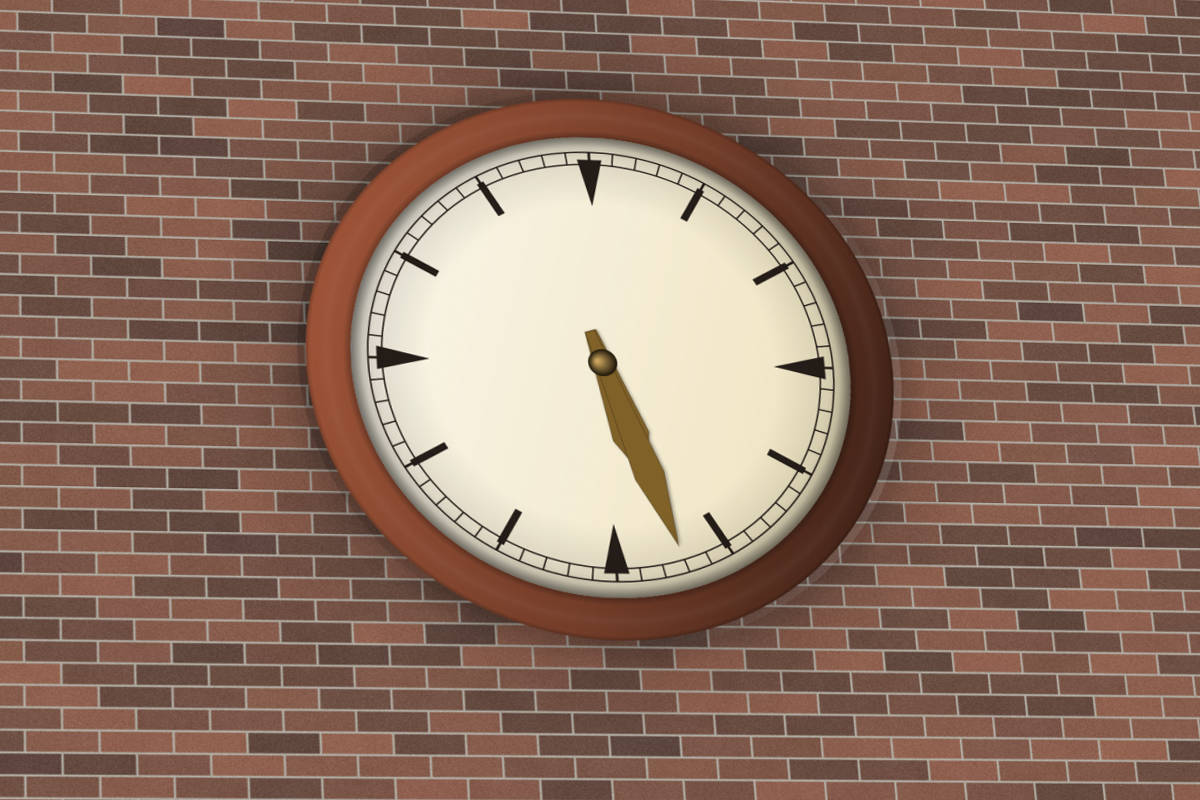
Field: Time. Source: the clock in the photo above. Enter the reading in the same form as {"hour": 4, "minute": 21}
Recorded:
{"hour": 5, "minute": 27}
